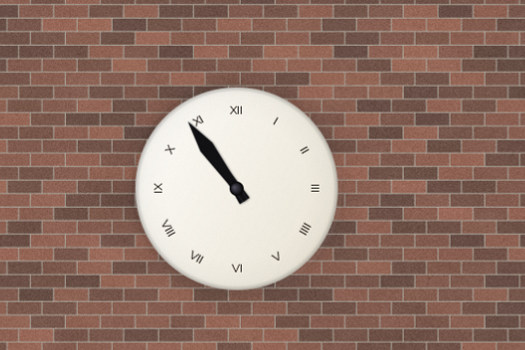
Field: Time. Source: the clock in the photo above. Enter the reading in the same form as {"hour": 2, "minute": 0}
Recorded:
{"hour": 10, "minute": 54}
